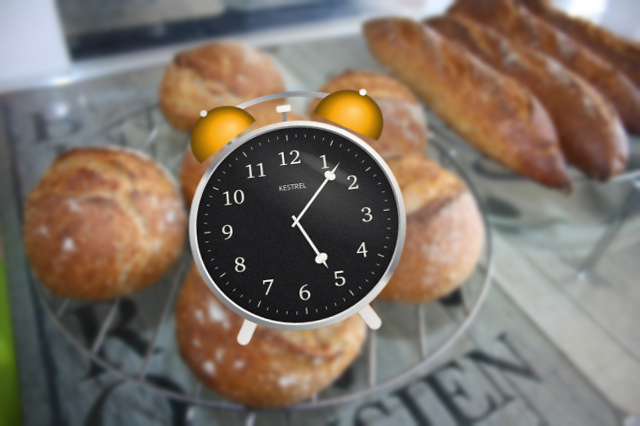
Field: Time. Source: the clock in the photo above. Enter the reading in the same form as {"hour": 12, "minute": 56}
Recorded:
{"hour": 5, "minute": 7}
